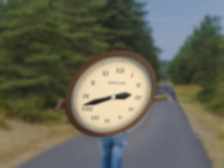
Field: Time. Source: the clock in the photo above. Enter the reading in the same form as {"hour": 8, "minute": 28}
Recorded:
{"hour": 2, "minute": 42}
